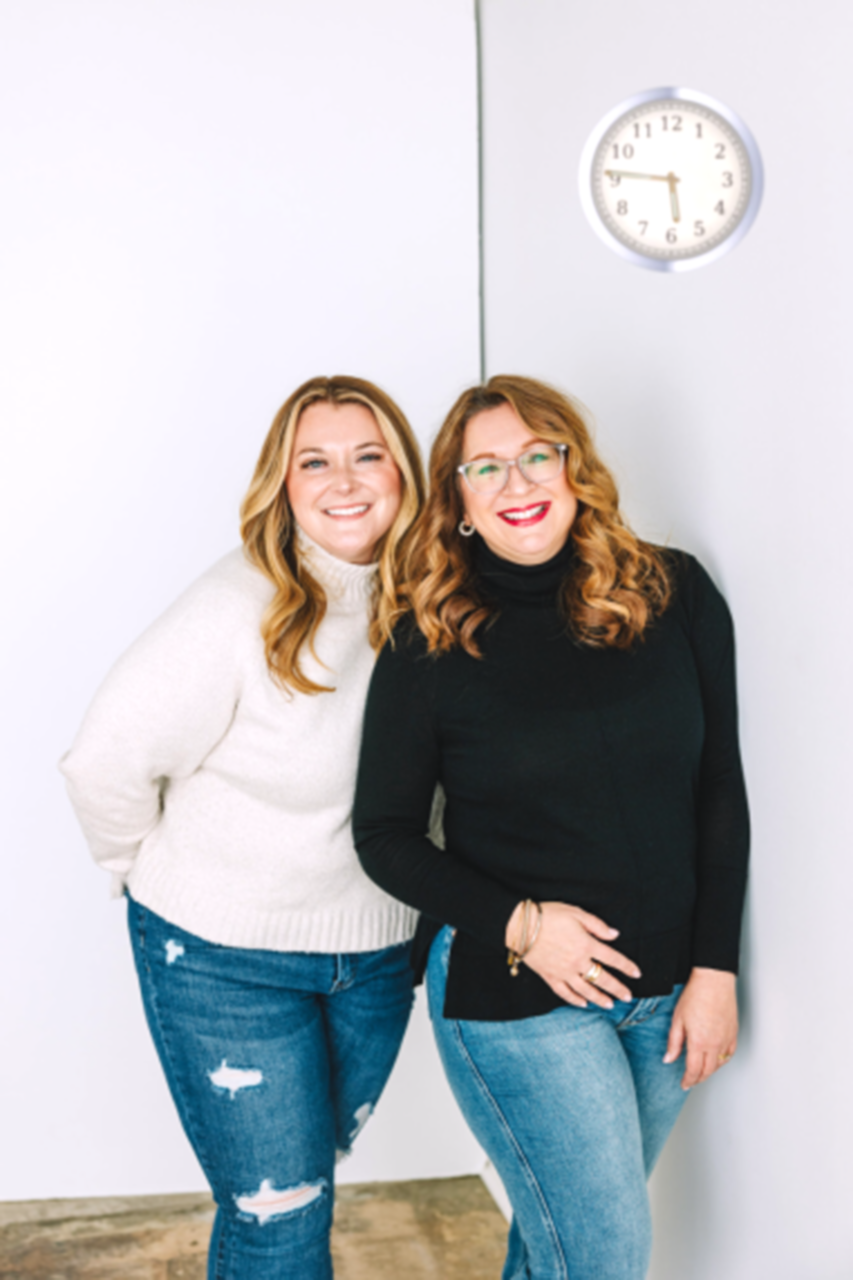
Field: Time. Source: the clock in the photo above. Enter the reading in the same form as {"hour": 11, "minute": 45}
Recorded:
{"hour": 5, "minute": 46}
